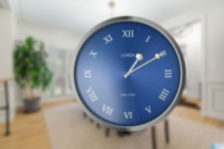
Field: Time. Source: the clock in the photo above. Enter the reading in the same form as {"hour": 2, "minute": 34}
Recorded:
{"hour": 1, "minute": 10}
